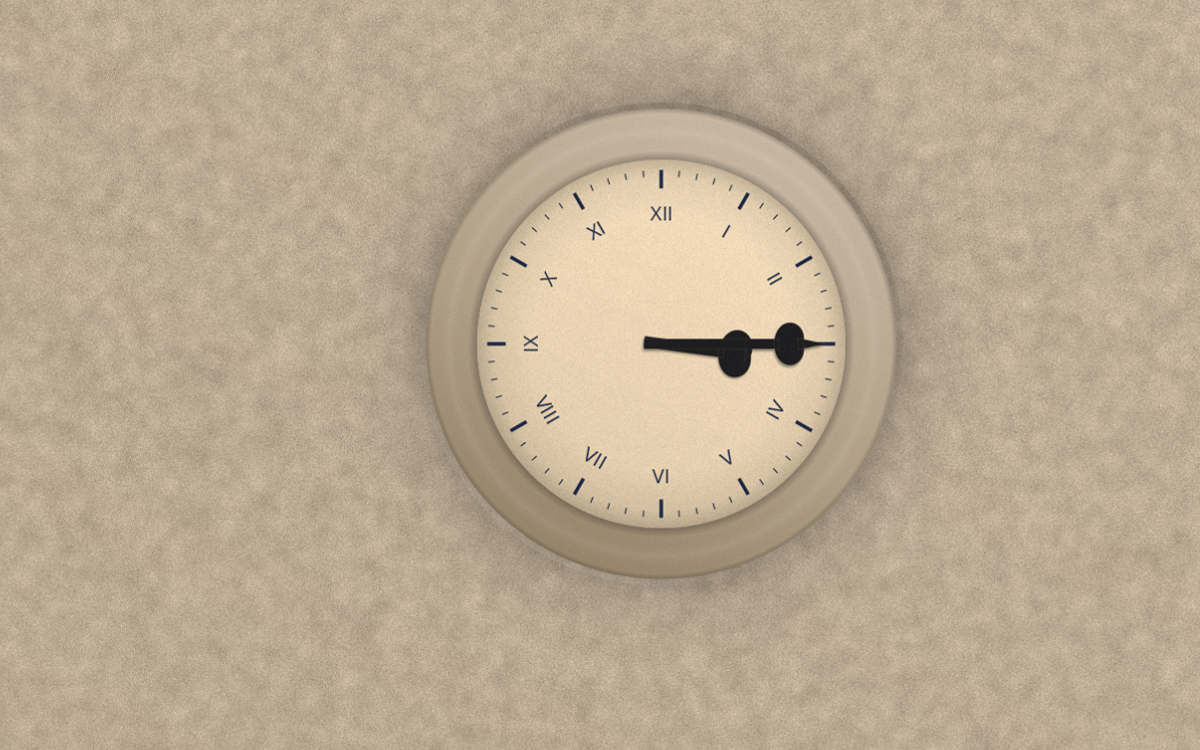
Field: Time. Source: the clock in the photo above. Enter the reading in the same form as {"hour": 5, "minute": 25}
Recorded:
{"hour": 3, "minute": 15}
